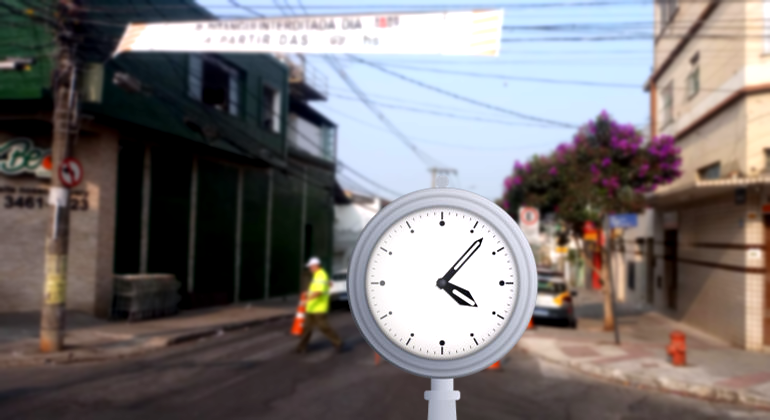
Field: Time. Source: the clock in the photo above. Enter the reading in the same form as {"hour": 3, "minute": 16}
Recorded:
{"hour": 4, "minute": 7}
